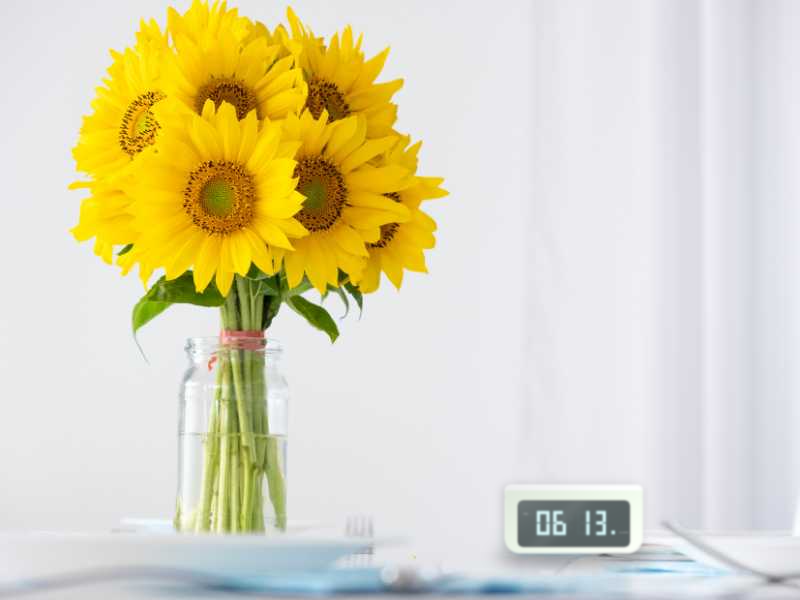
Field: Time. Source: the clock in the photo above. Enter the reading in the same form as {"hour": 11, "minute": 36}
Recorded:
{"hour": 6, "minute": 13}
